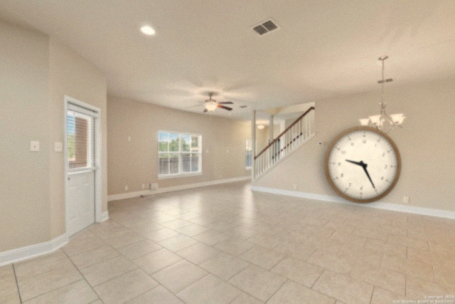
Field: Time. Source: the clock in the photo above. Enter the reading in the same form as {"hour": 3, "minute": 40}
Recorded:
{"hour": 9, "minute": 25}
